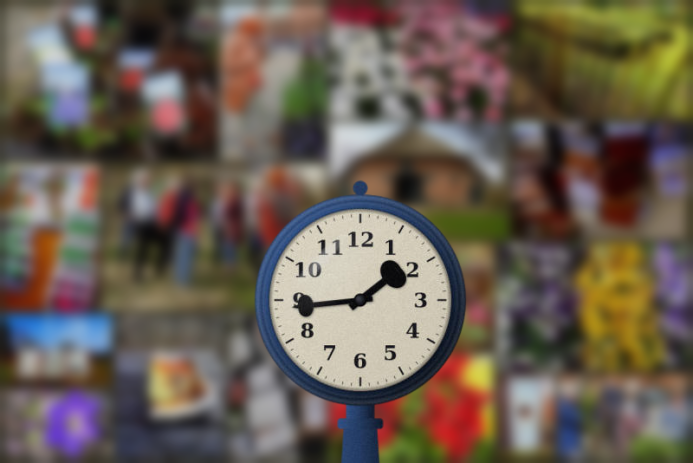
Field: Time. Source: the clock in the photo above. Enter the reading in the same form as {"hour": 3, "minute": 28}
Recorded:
{"hour": 1, "minute": 44}
